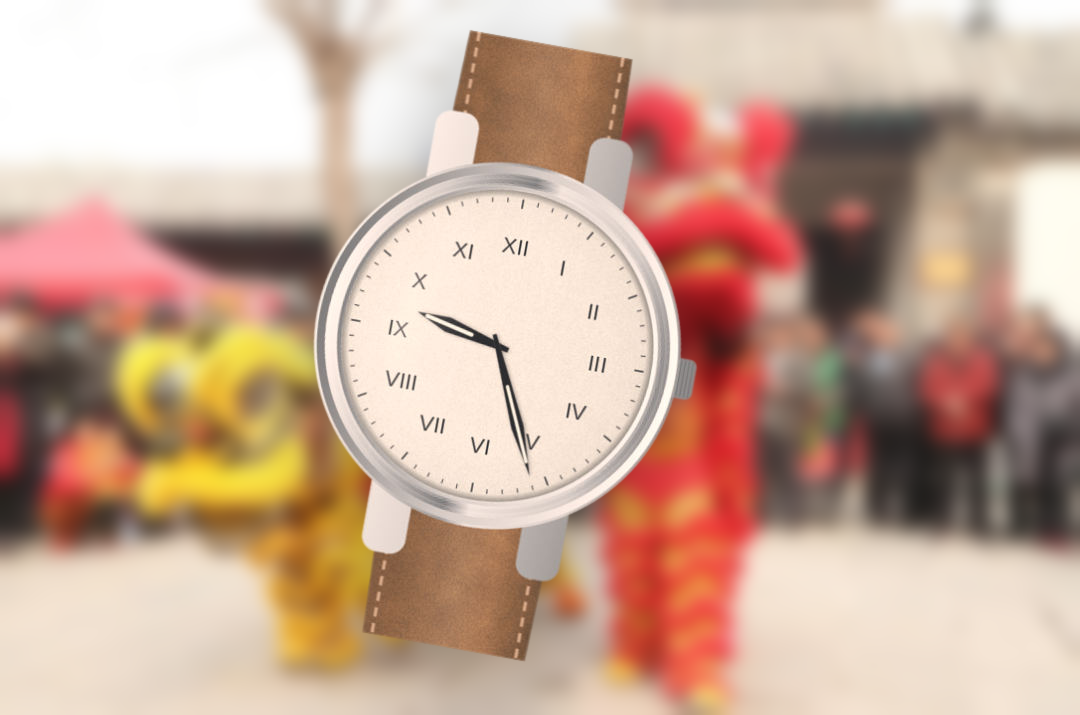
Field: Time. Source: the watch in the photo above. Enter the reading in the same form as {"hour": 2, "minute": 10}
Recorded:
{"hour": 9, "minute": 26}
